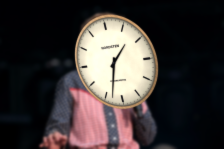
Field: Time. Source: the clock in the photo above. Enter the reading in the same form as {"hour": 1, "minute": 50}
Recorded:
{"hour": 1, "minute": 33}
